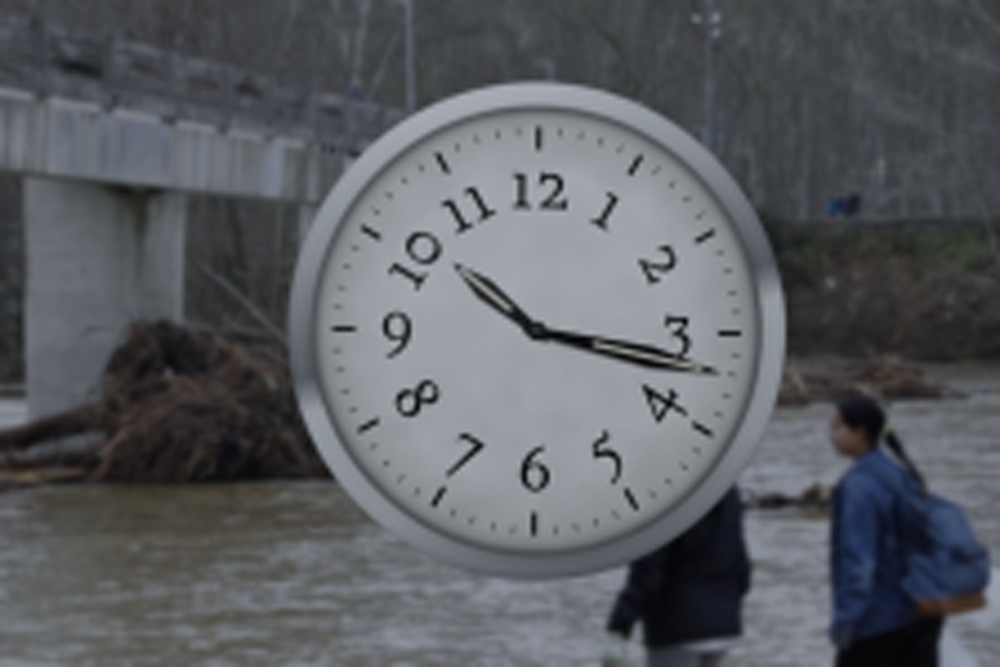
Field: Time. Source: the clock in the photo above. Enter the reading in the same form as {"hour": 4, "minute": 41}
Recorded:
{"hour": 10, "minute": 17}
